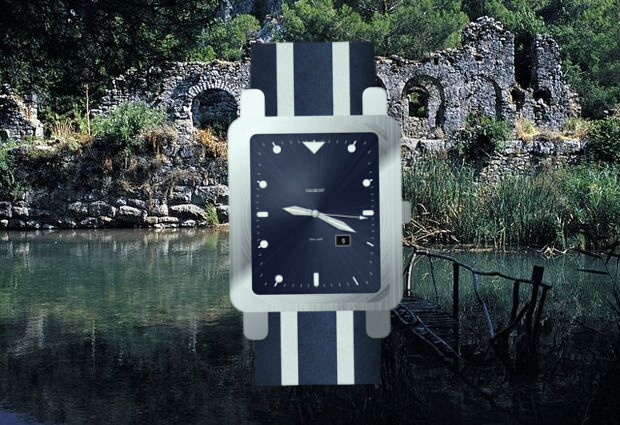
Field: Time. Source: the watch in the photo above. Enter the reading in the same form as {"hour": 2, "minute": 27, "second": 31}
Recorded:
{"hour": 9, "minute": 19, "second": 16}
